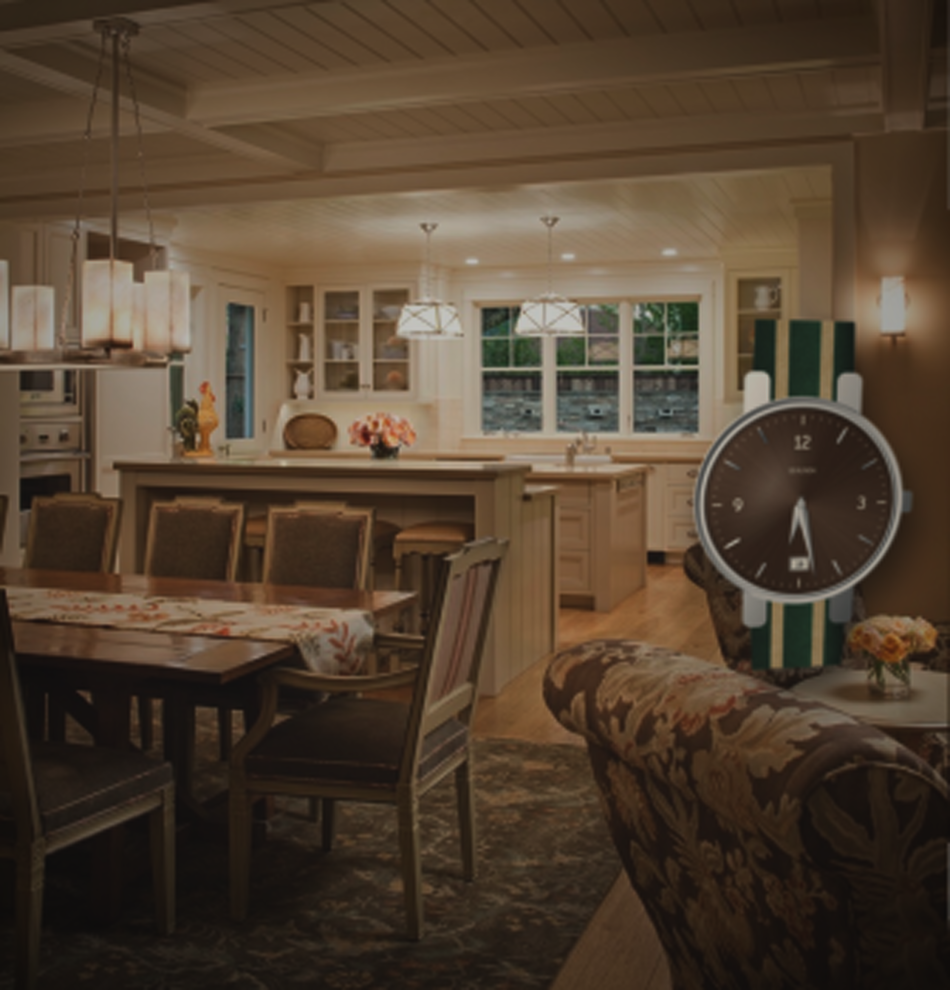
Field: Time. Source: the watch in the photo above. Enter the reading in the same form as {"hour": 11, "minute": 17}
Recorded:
{"hour": 6, "minute": 28}
